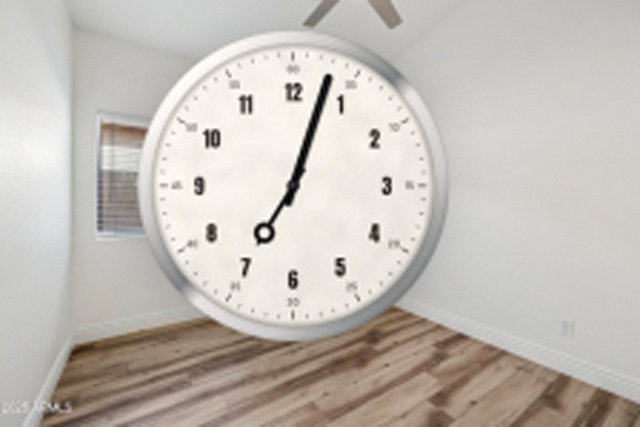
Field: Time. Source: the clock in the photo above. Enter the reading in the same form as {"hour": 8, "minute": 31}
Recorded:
{"hour": 7, "minute": 3}
